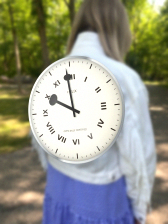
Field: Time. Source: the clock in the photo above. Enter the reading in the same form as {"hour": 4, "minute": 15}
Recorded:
{"hour": 9, "minute": 59}
